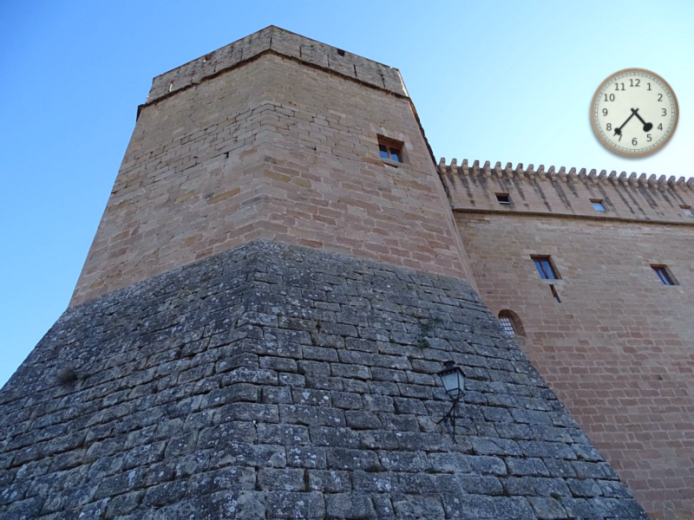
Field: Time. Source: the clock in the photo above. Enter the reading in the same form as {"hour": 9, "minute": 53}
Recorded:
{"hour": 4, "minute": 37}
